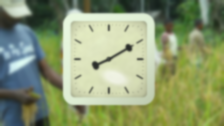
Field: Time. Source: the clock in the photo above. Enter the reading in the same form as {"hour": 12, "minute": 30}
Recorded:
{"hour": 8, "minute": 10}
